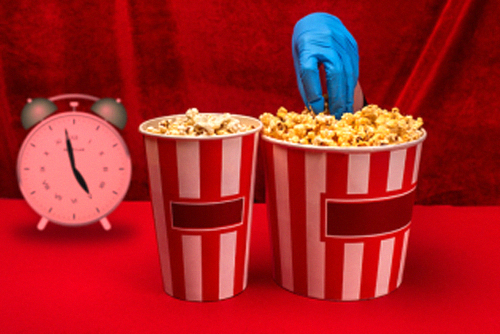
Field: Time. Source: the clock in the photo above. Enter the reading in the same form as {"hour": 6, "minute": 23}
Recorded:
{"hour": 4, "minute": 58}
